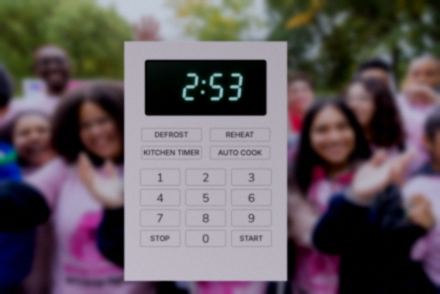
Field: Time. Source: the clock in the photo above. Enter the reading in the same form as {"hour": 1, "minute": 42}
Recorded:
{"hour": 2, "minute": 53}
